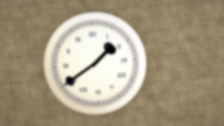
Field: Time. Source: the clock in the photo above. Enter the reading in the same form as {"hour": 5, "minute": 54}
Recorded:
{"hour": 1, "minute": 40}
